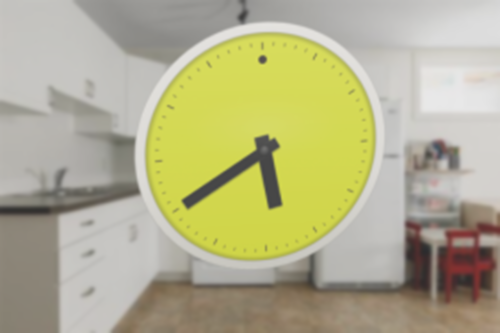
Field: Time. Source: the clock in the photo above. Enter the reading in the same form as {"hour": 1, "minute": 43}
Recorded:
{"hour": 5, "minute": 40}
